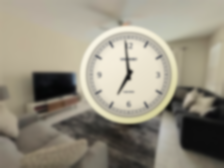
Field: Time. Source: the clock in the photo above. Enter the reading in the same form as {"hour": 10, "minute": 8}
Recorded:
{"hour": 6, "minute": 59}
